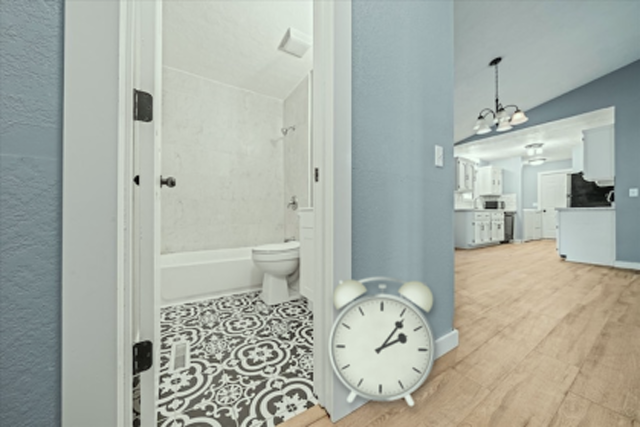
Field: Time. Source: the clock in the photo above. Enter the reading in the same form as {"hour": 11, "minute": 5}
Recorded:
{"hour": 2, "minute": 6}
